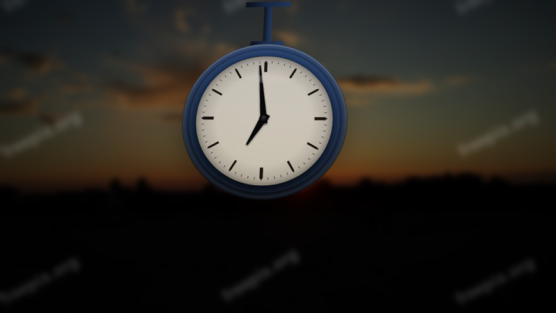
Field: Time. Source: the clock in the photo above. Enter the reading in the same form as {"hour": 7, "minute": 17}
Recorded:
{"hour": 6, "minute": 59}
